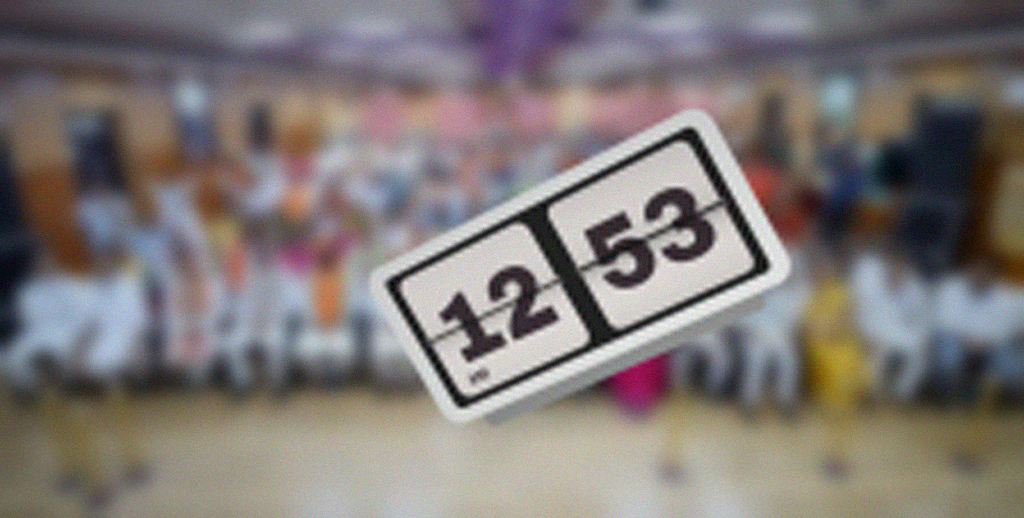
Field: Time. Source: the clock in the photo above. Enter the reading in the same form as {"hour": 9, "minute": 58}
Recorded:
{"hour": 12, "minute": 53}
